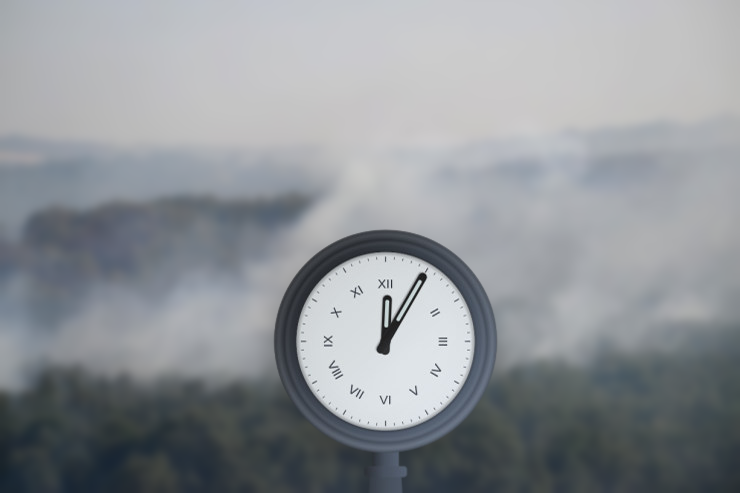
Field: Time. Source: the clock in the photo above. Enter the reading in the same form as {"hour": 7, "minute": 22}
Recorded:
{"hour": 12, "minute": 5}
